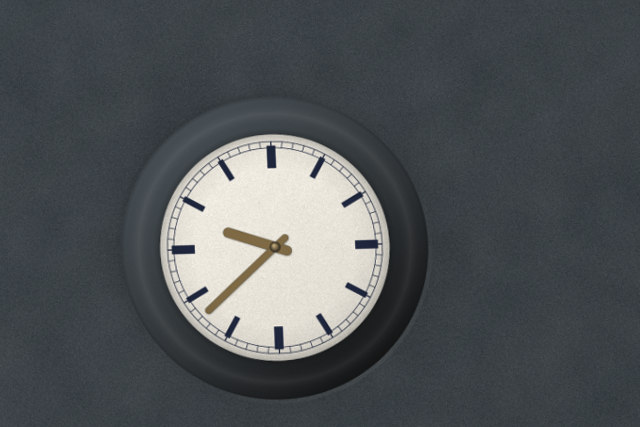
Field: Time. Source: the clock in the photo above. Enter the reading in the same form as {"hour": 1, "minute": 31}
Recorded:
{"hour": 9, "minute": 38}
